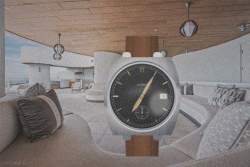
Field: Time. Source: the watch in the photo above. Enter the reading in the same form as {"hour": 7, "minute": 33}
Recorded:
{"hour": 7, "minute": 5}
